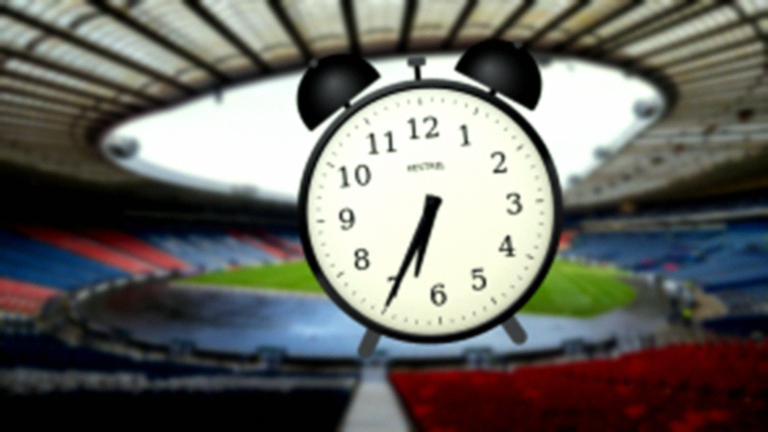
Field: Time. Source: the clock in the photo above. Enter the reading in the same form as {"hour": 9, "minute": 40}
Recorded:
{"hour": 6, "minute": 35}
